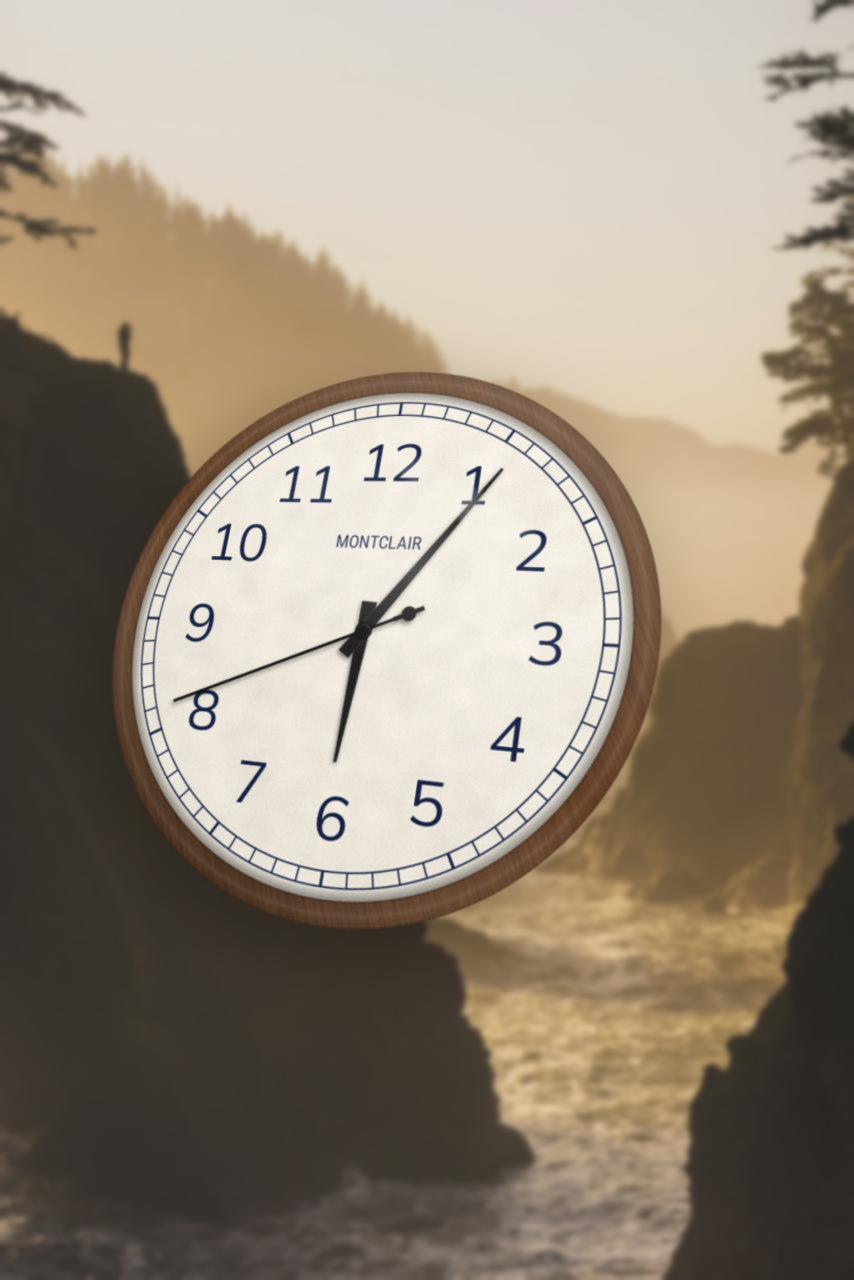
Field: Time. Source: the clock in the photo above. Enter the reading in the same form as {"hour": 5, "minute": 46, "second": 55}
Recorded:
{"hour": 6, "minute": 5, "second": 41}
